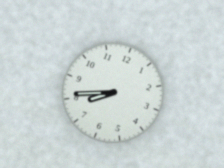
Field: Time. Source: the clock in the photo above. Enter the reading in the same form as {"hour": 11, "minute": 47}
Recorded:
{"hour": 7, "minute": 41}
